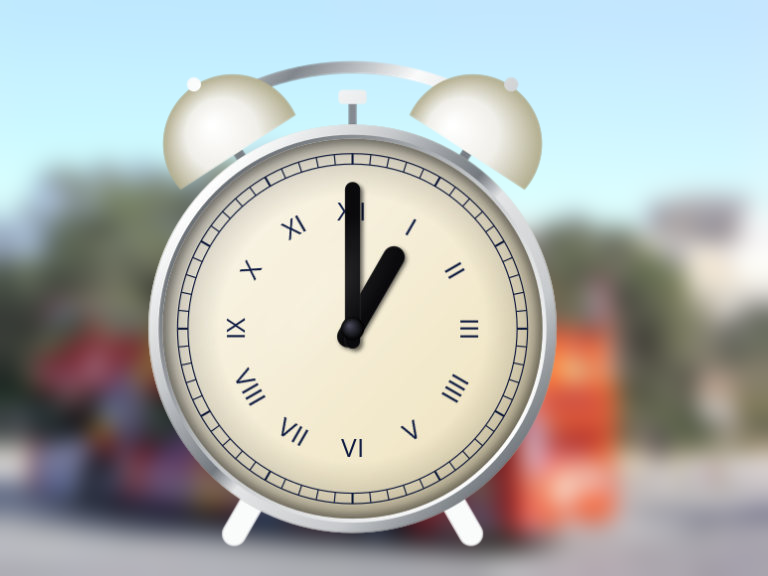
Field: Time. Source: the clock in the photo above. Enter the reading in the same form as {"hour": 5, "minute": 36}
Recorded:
{"hour": 1, "minute": 0}
